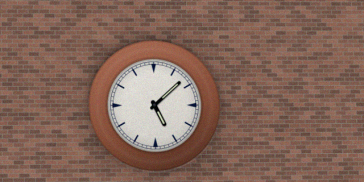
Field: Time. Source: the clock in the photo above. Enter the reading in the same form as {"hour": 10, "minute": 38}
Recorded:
{"hour": 5, "minute": 8}
